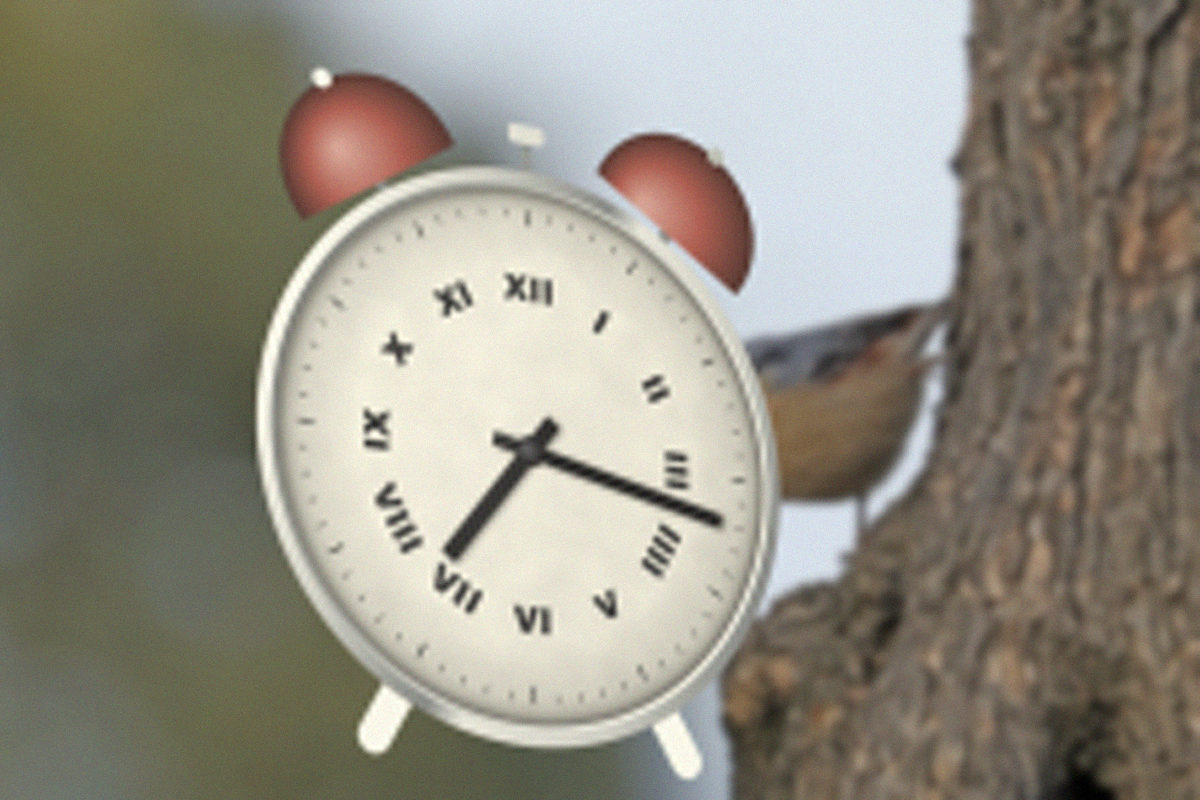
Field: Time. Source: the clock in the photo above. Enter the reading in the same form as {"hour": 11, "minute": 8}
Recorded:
{"hour": 7, "minute": 17}
